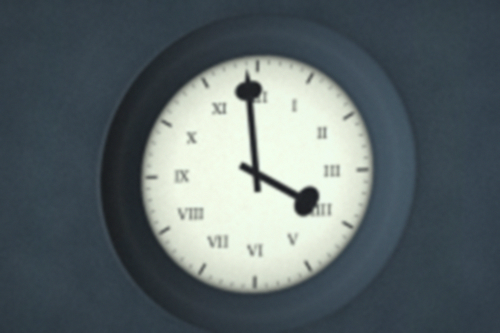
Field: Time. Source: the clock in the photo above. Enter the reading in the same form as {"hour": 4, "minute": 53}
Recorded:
{"hour": 3, "minute": 59}
